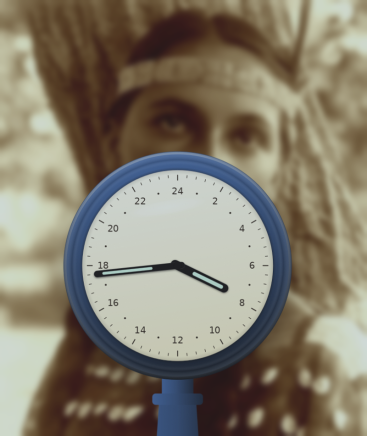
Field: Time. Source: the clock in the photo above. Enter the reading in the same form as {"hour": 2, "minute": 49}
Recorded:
{"hour": 7, "minute": 44}
